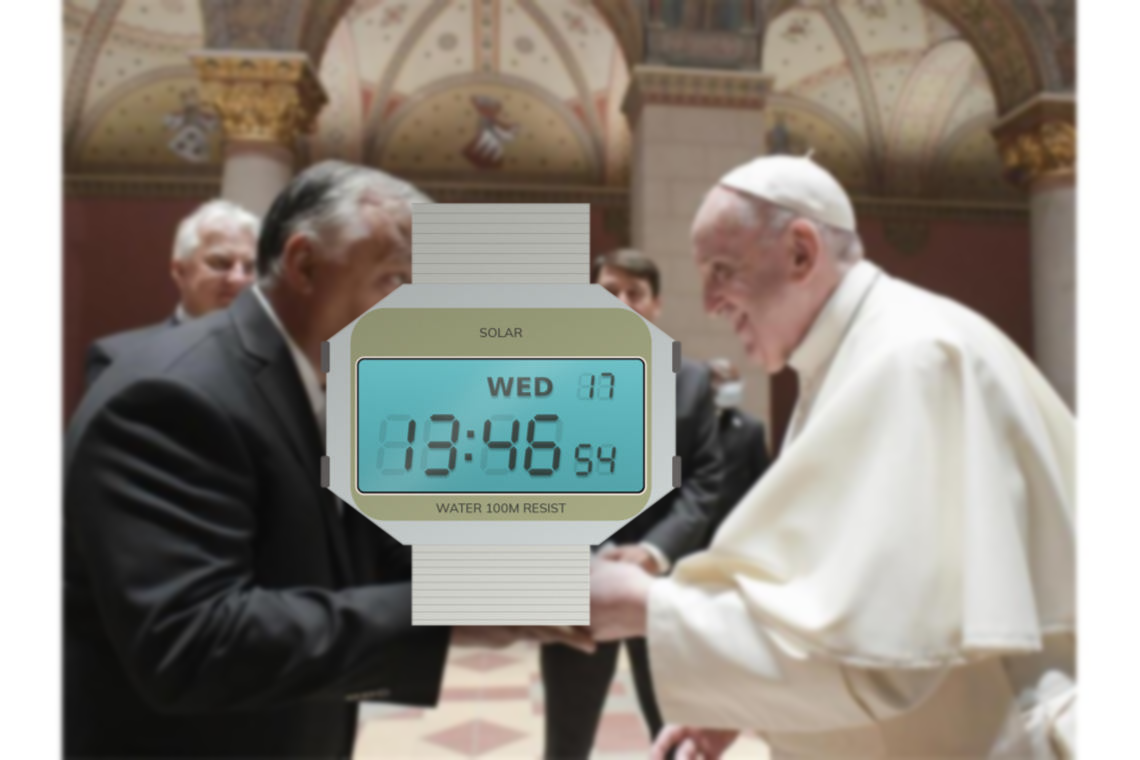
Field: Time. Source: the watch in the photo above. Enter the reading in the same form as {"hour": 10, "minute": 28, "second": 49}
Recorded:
{"hour": 13, "minute": 46, "second": 54}
